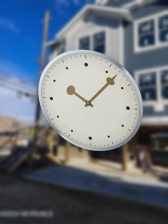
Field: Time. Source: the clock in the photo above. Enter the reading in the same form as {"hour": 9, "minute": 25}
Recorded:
{"hour": 10, "minute": 7}
